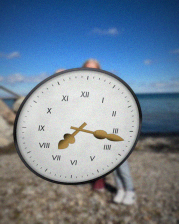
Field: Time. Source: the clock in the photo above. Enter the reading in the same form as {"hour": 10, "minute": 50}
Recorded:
{"hour": 7, "minute": 17}
